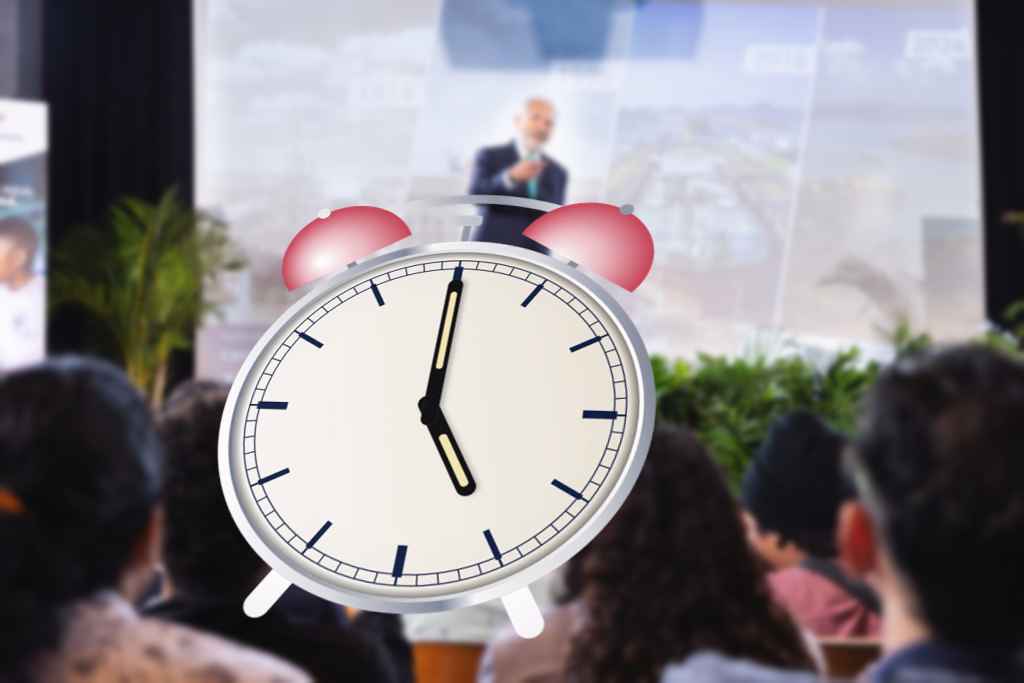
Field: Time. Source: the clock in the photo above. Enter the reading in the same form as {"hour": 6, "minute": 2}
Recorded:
{"hour": 5, "minute": 0}
